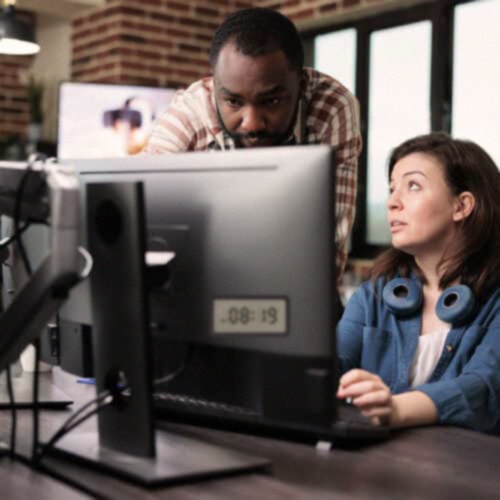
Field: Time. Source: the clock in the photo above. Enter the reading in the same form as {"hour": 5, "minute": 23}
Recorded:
{"hour": 8, "minute": 19}
